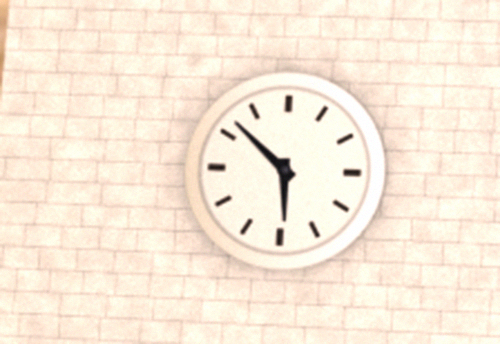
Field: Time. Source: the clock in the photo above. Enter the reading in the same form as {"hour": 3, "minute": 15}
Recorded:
{"hour": 5, "minute": 52}
